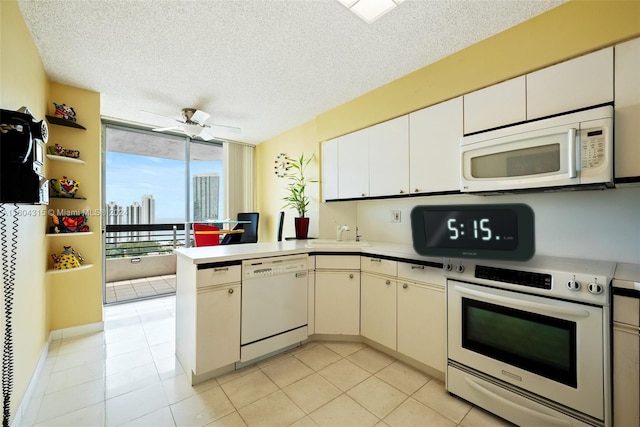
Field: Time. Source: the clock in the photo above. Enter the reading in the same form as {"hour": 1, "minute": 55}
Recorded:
{"hour": 5, "minute": 15}
